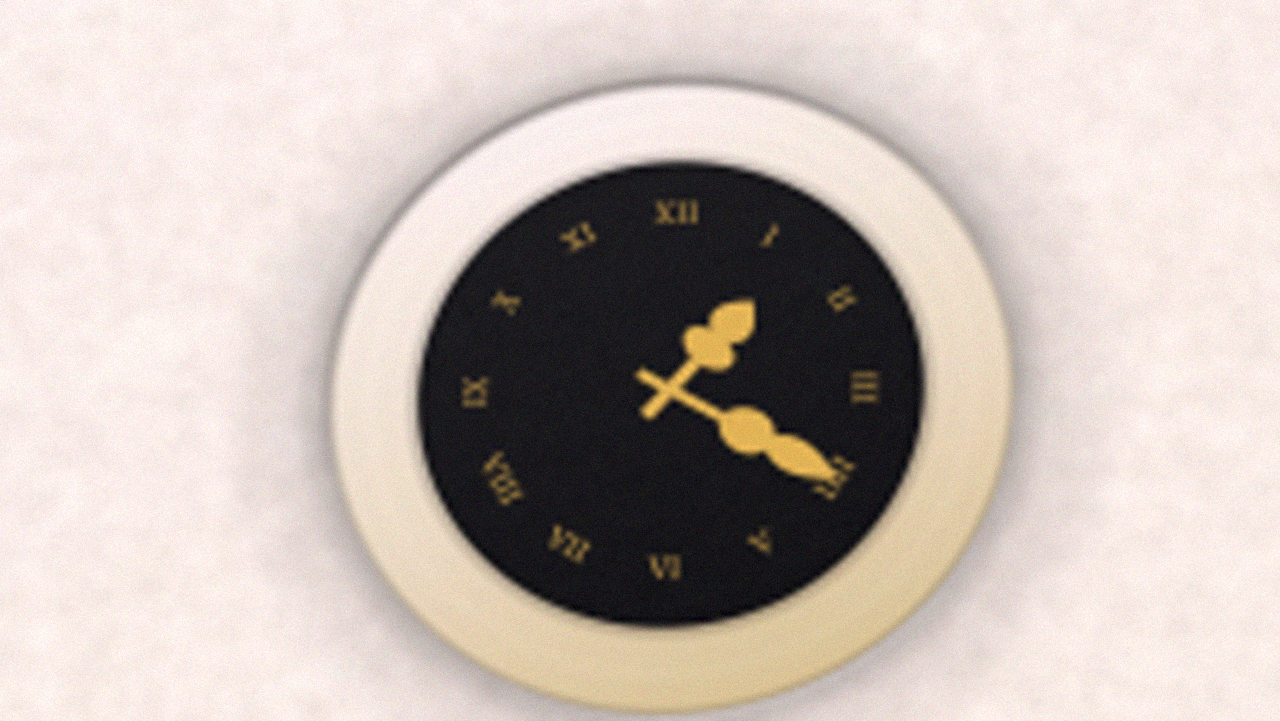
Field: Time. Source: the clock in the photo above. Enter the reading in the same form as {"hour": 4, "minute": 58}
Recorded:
{"hour": 1, "minute": 20}
